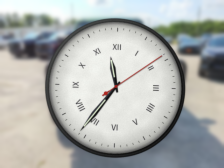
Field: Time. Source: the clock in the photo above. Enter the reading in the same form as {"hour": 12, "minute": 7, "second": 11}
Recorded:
{"hour": 11, "minute": 36, "second": 9}
